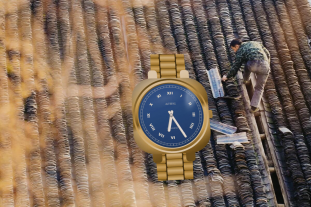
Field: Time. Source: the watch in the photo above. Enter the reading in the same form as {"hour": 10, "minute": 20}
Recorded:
{"hour": 6, "minute": 25}
